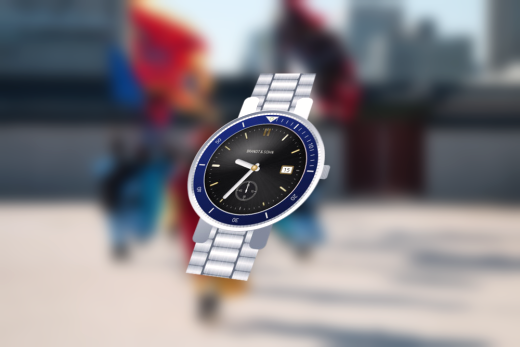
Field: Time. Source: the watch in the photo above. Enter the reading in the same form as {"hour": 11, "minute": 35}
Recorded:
{"hour": 9, "minute": 35}
